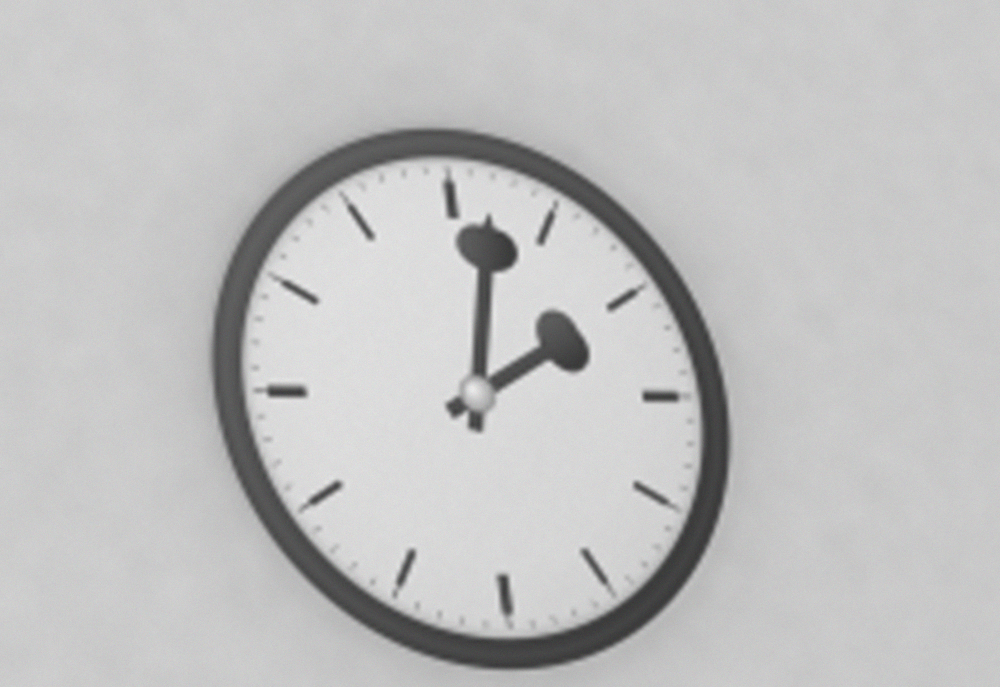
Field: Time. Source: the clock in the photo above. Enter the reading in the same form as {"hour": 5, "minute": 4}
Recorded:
{"hour": 2, "minute": 2}
